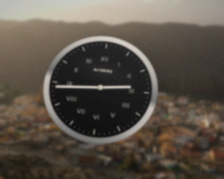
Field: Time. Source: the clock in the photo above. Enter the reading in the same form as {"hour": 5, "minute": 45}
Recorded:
{"hour": 2, "minute": 44}
